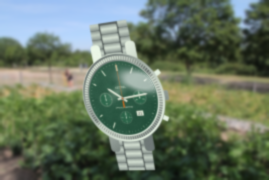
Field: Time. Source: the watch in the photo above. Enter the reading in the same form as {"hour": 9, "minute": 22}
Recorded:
{"hour": 10, "minute": 14}
